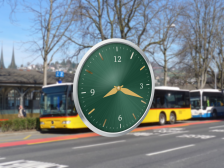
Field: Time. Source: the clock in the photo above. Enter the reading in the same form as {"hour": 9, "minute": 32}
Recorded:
{"hour": 8, "minute": 19}
